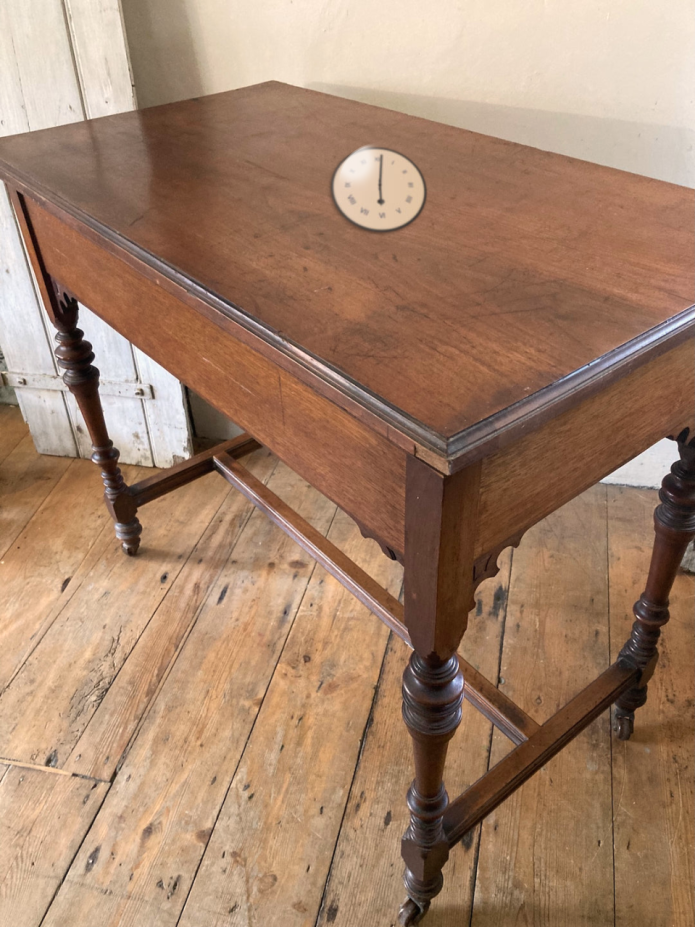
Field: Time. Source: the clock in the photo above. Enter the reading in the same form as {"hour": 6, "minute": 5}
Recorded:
{"hour": 6, "minute": 1}
